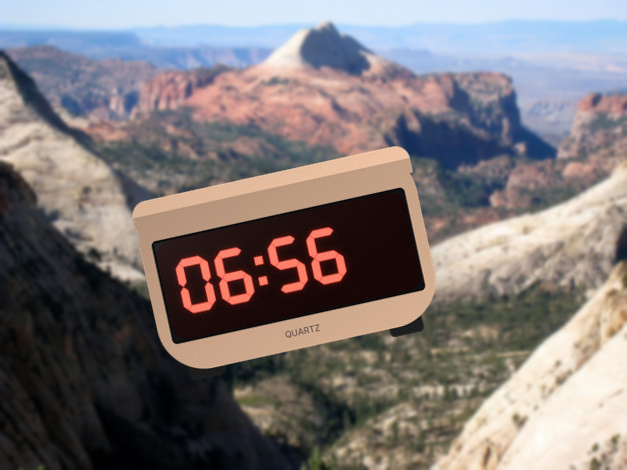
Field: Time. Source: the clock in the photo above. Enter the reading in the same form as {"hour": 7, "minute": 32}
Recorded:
{"hour": 6, "minute": 56}
